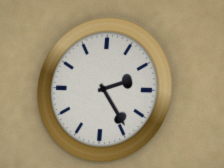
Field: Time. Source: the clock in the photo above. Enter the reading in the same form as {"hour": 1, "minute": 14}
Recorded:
{"hour": 2, "minute": 24}
